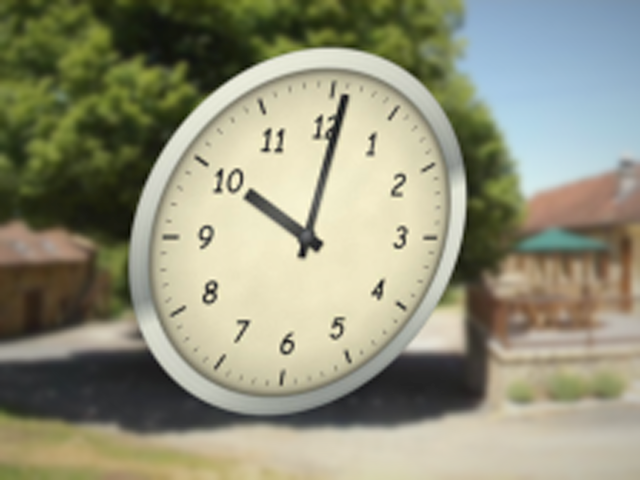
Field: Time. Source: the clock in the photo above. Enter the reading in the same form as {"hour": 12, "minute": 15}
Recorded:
{"hour": 10, "minute": 1}
